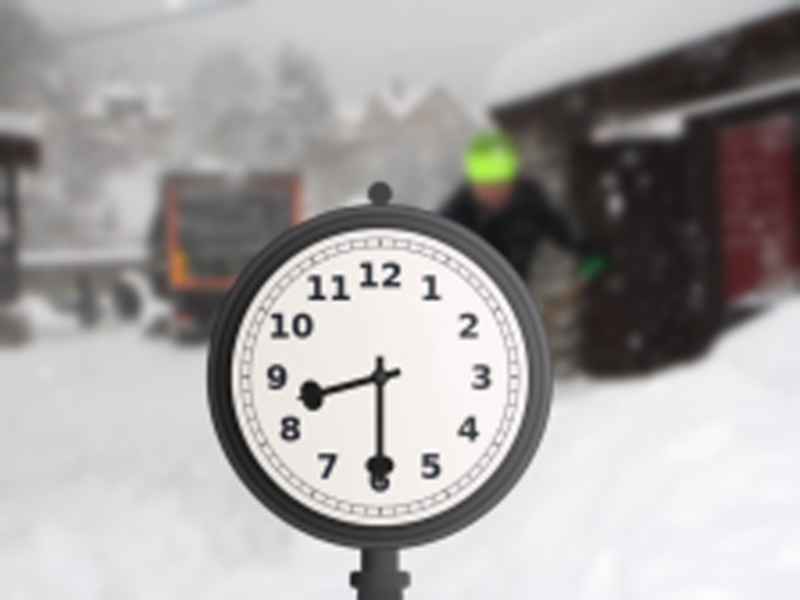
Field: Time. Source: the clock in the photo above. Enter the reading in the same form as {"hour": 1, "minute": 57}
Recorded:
{"hour": 8, "minute": 30}
